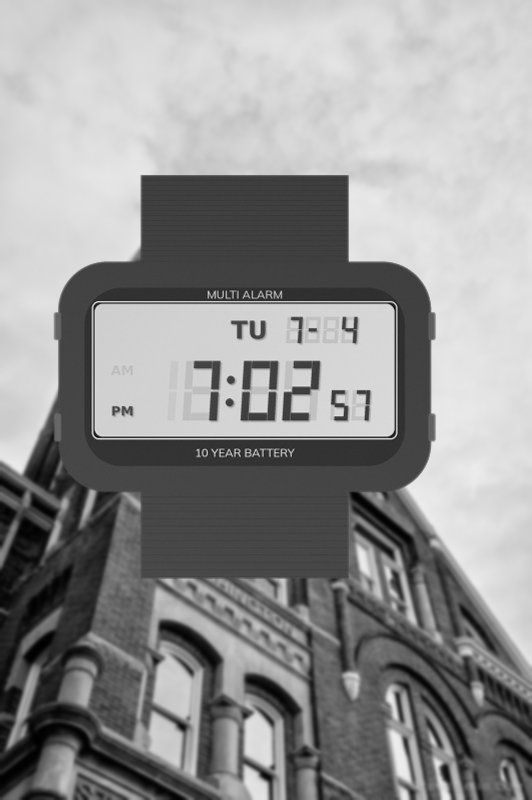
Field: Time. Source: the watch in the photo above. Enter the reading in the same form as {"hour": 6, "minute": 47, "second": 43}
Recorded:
{"hour": 7, "minute": 2, "second": 57}
